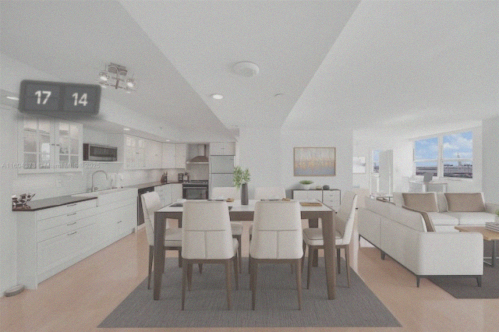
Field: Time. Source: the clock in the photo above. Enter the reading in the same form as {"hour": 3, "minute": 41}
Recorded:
{"hour": 17, "minute": 14}
